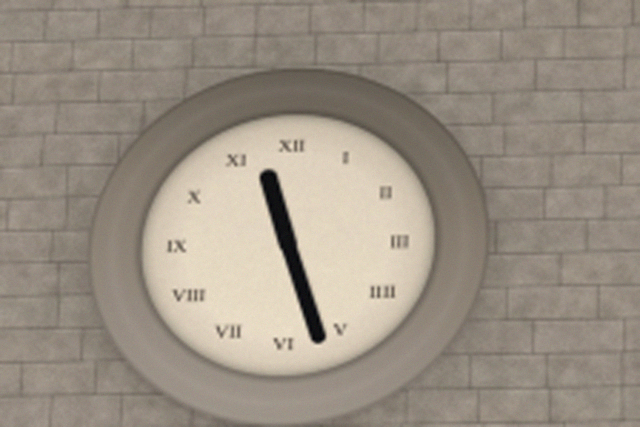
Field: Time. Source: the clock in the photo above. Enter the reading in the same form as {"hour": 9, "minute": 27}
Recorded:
{"hour": 11, "minute": 27}
